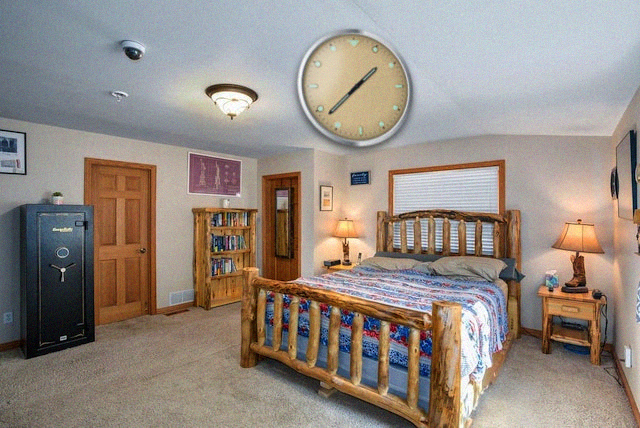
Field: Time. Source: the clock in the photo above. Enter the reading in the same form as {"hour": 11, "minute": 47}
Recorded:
{"hour": 1, "minute": 38}
